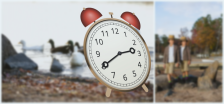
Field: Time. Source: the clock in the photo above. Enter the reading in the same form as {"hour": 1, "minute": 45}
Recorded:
{"hour": 2, "minute": 40}
